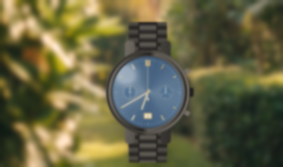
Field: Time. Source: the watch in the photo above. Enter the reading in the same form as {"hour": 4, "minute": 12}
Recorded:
{"hour": 6, "minute": 40}
